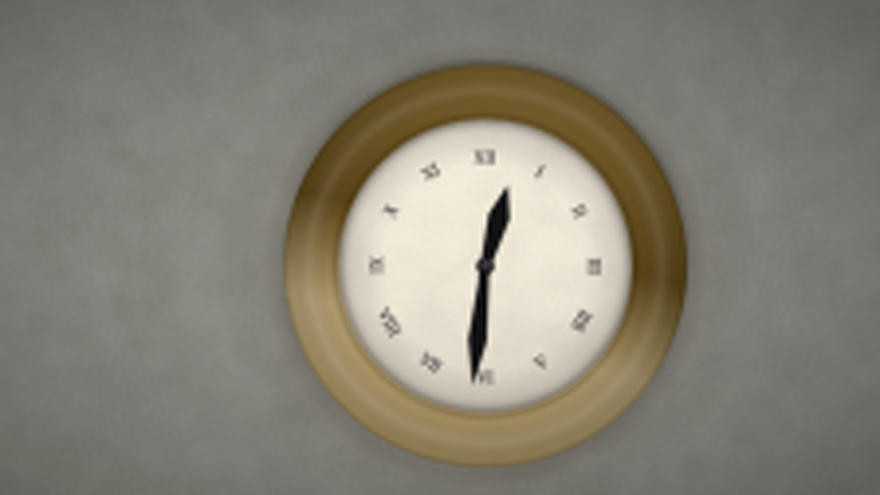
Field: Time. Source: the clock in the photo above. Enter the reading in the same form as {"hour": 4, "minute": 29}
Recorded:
{"hour": 12, "minute": 31}
